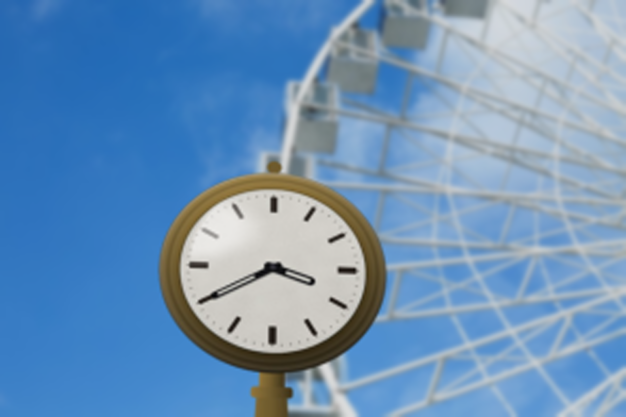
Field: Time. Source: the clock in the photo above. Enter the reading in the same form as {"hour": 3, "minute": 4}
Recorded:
{"hour": 3, "minute": 40}
